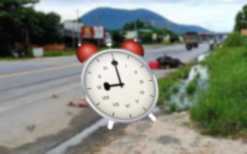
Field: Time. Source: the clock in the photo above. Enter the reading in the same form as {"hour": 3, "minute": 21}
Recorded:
{"hour": 9, "minute": 0}
